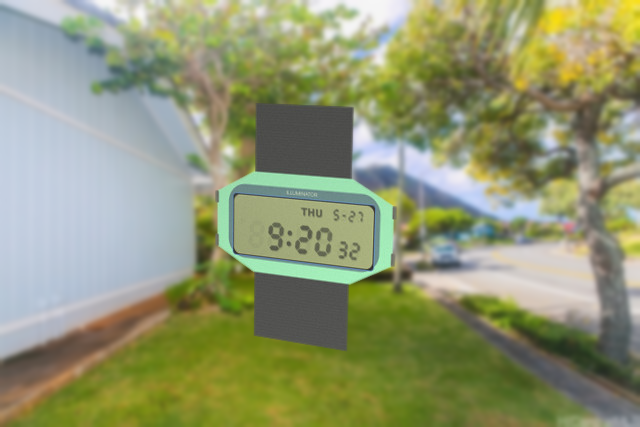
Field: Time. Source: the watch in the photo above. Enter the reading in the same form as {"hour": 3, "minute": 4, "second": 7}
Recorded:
{"hour": 9, "minute": 20, "second": 32}
